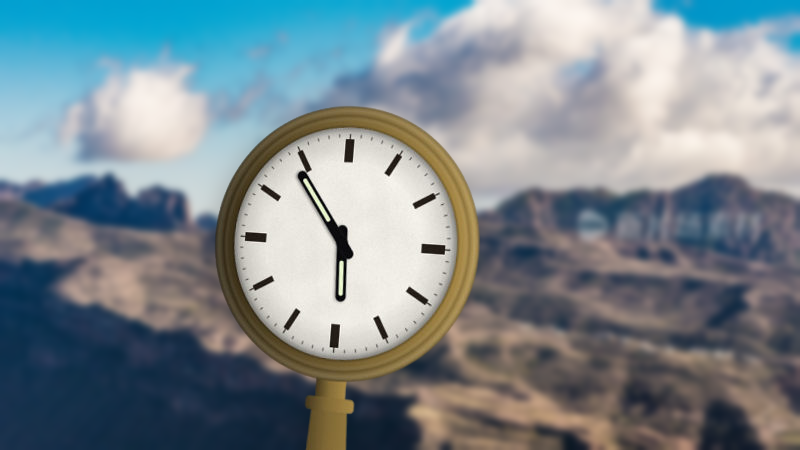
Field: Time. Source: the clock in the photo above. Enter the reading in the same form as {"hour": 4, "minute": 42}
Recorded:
{"hour": 5, "minute": 54}
